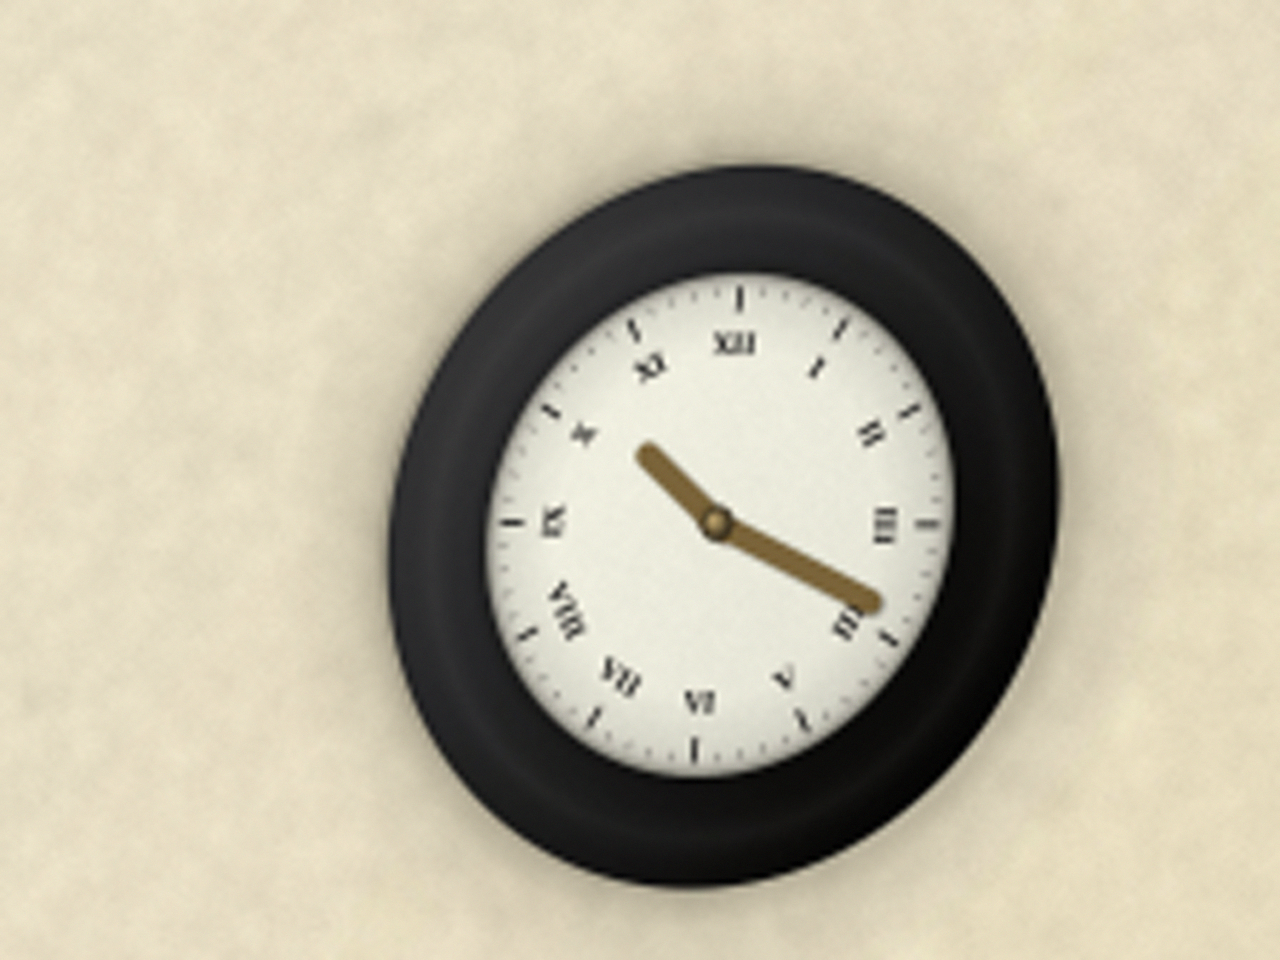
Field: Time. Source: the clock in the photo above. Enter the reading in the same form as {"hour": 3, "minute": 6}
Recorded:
{"hour": 10, "minute": 19}
